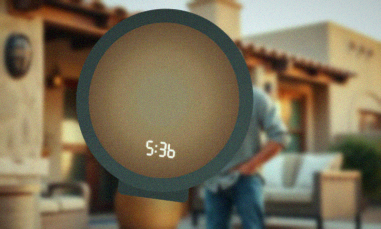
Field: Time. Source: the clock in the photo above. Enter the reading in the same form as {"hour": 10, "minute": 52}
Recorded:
{"hour": 5, "minute": 36}
